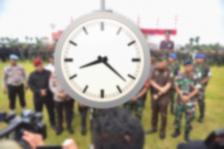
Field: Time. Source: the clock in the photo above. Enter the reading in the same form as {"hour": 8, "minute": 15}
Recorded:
{"hour": 8, "minute": 22}
